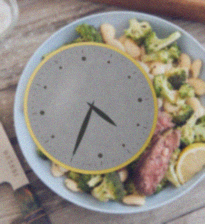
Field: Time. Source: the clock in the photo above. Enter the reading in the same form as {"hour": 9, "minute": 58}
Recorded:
{"hour": 4, "minute": 35}
